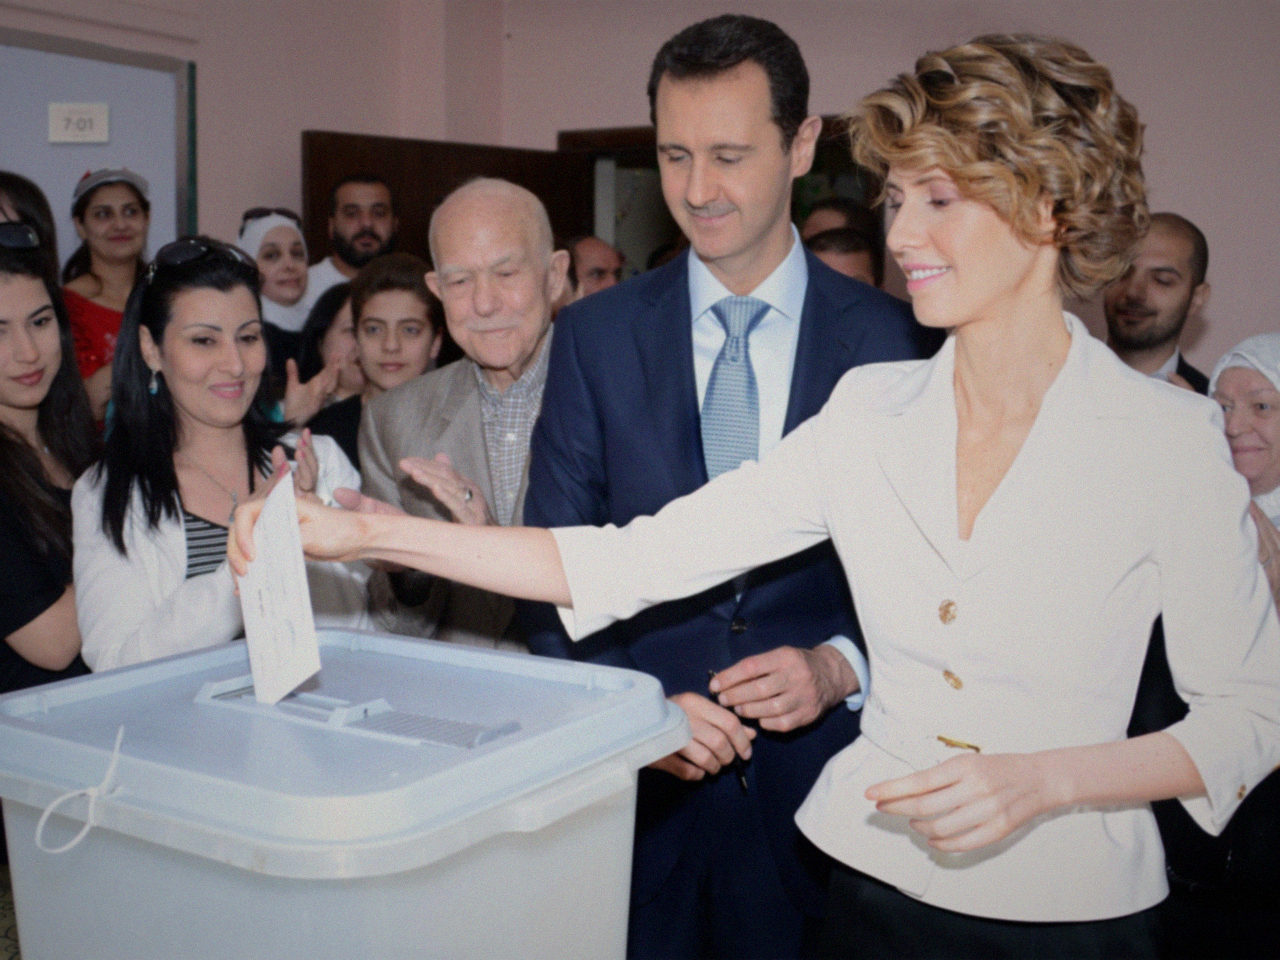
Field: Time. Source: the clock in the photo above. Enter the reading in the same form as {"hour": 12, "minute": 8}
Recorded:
{"hour": 7, "minute": 1}
